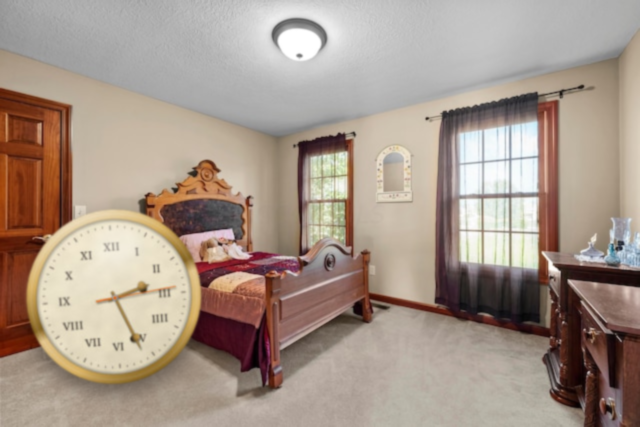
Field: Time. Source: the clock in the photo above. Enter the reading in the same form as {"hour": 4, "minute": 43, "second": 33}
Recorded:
{"hour": 2, "minute": 26, "second": 14}
